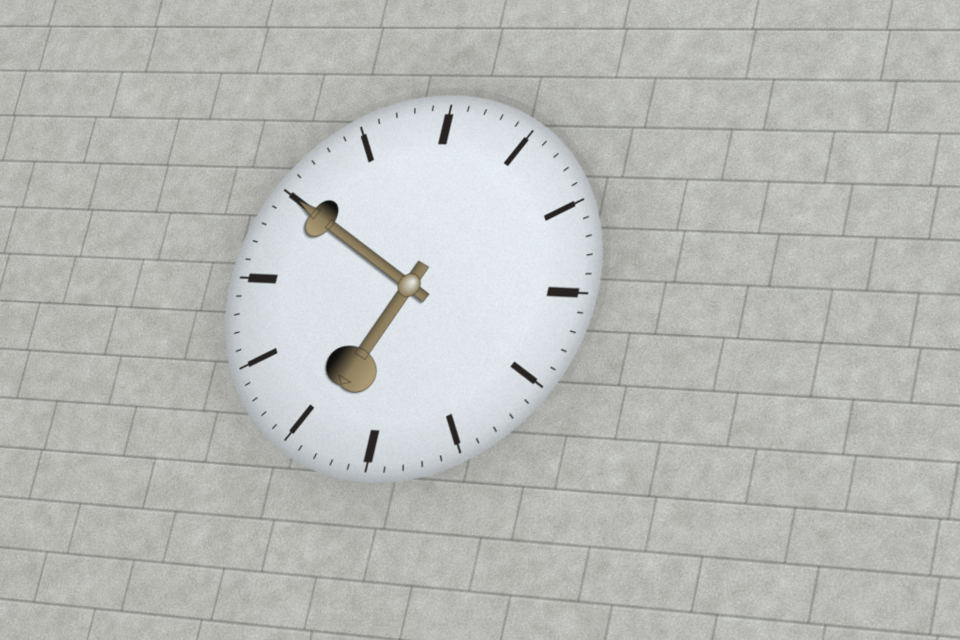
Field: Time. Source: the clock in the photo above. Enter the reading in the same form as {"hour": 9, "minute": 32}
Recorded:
{"hour": 6, "minute": 50}
